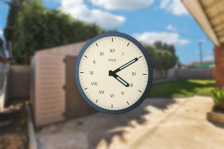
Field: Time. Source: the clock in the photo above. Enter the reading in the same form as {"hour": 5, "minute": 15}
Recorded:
{"hour": 4, "minute": 10}
